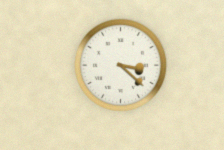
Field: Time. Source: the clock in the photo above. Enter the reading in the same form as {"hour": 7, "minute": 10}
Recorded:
{"hour": 3, "minute": 22}
